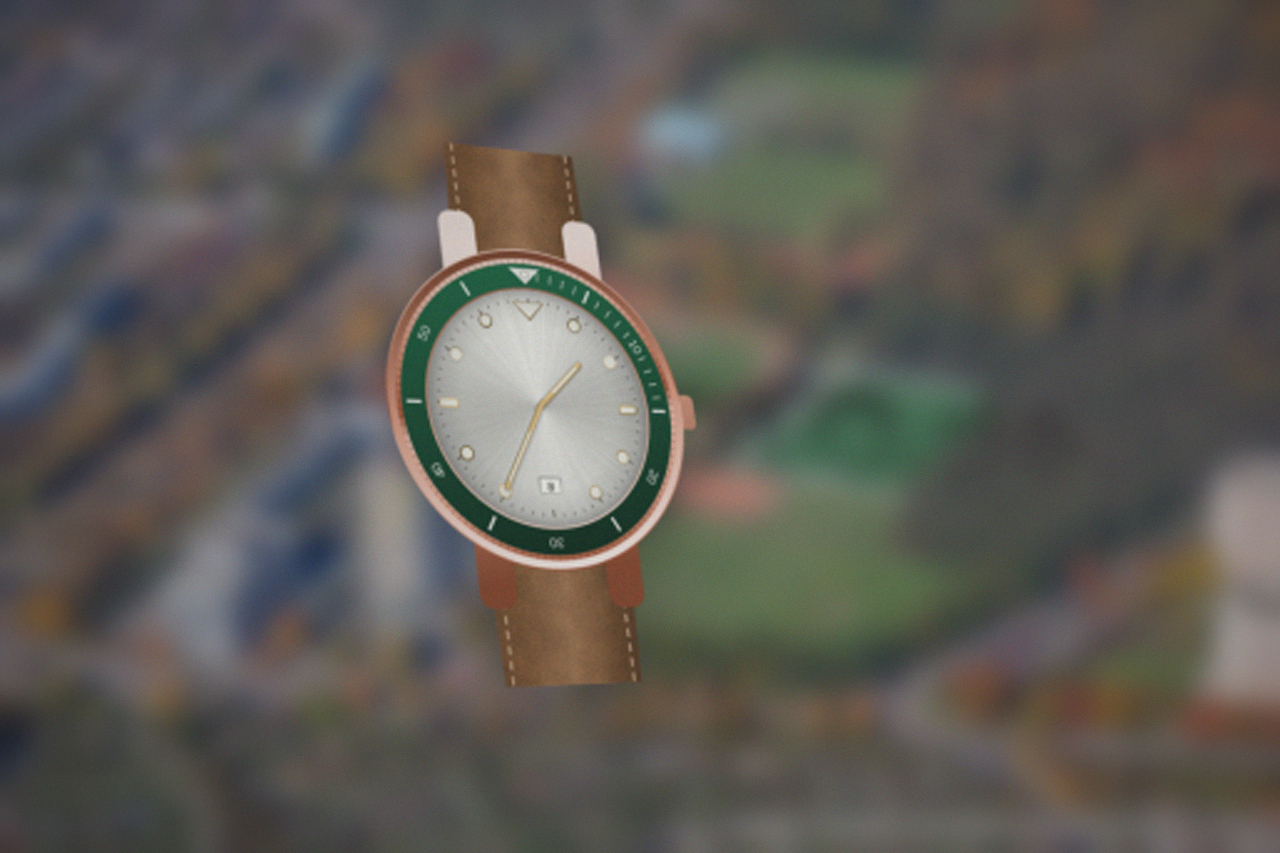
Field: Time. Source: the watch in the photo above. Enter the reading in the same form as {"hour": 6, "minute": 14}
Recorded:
{"hour": 1, "minute": 35}
